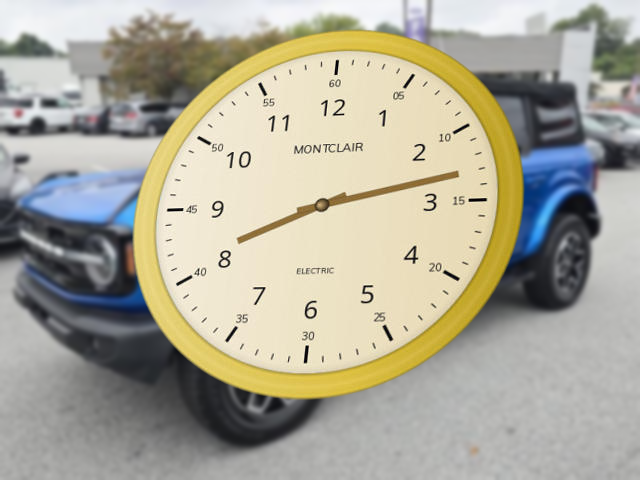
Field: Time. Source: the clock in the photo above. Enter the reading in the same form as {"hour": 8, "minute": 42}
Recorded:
{"hour": 8, "minute": 13}
